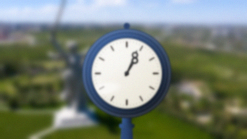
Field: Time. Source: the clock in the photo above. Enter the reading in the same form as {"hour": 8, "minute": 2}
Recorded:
{"hour": 1, "minute": 4}
